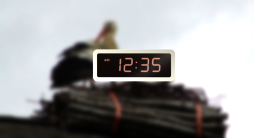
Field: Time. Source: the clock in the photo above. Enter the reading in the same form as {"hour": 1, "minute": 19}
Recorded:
{"hour": 12, "minute": 35}
